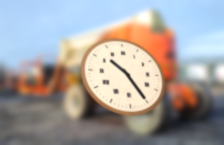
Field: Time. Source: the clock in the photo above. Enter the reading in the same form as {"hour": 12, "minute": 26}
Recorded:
{"hour": 10, "minute": 25}
